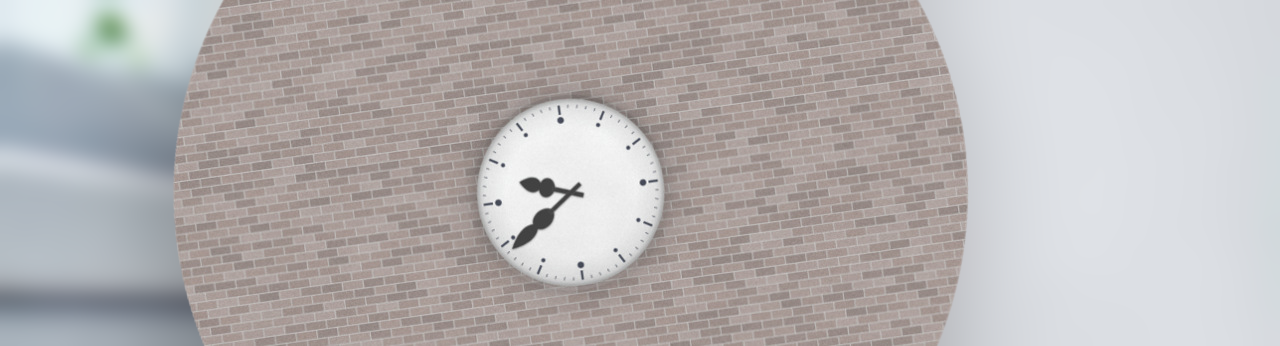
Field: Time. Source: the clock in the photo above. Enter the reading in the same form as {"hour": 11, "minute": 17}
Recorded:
{"hour": 9, "minute": 39}
